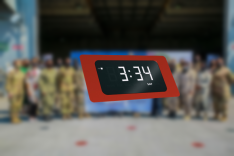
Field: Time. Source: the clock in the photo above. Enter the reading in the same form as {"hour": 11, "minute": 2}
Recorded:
{"hour": 3, "minute": 34}
